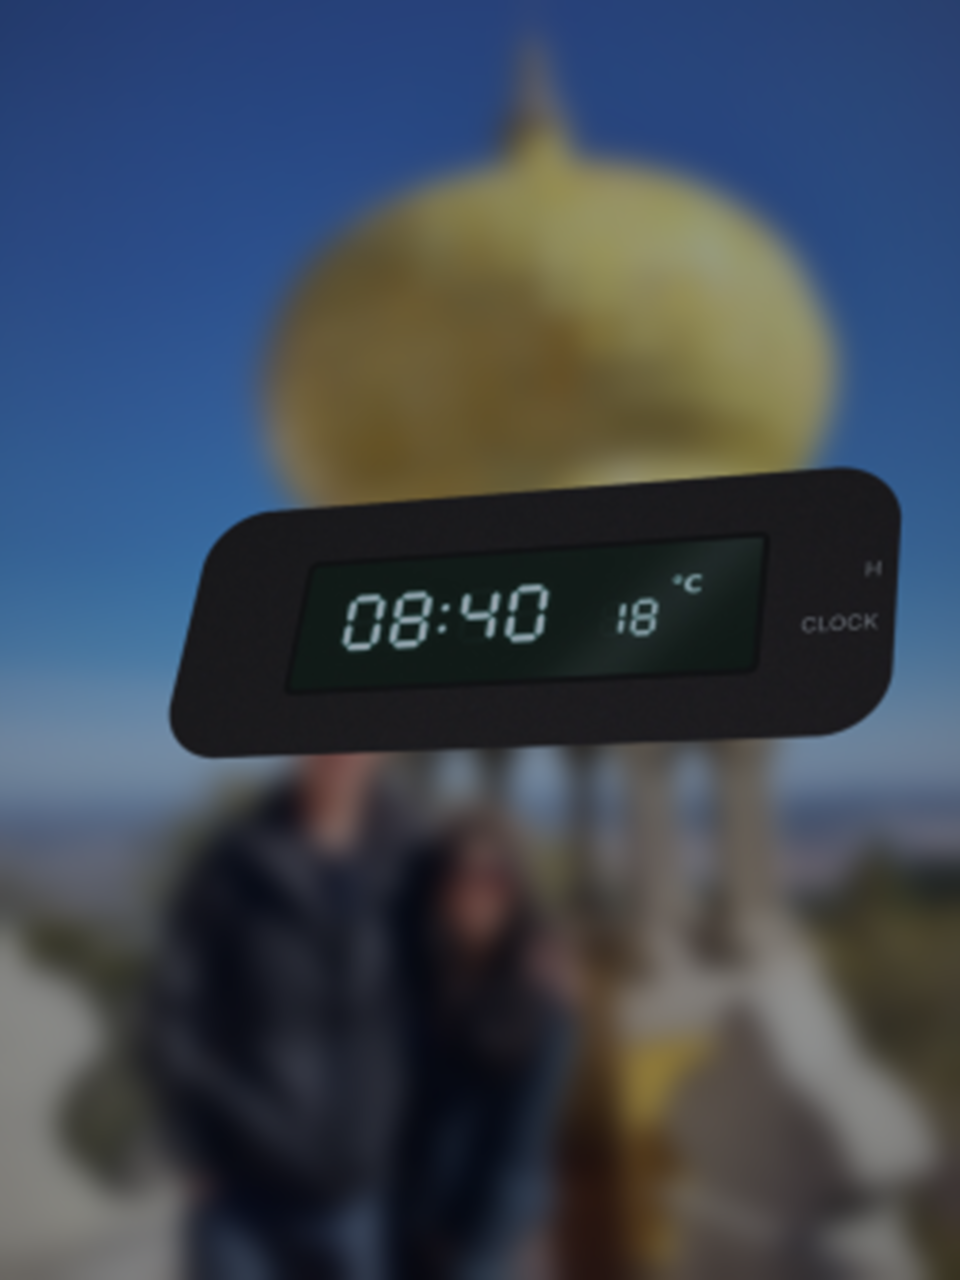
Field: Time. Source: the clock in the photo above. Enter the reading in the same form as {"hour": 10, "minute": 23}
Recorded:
{"hour": 8, "minute": 40}
